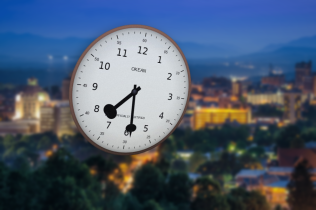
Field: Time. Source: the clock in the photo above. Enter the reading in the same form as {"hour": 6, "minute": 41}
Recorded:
{"hour": 7, "minute": 29}
